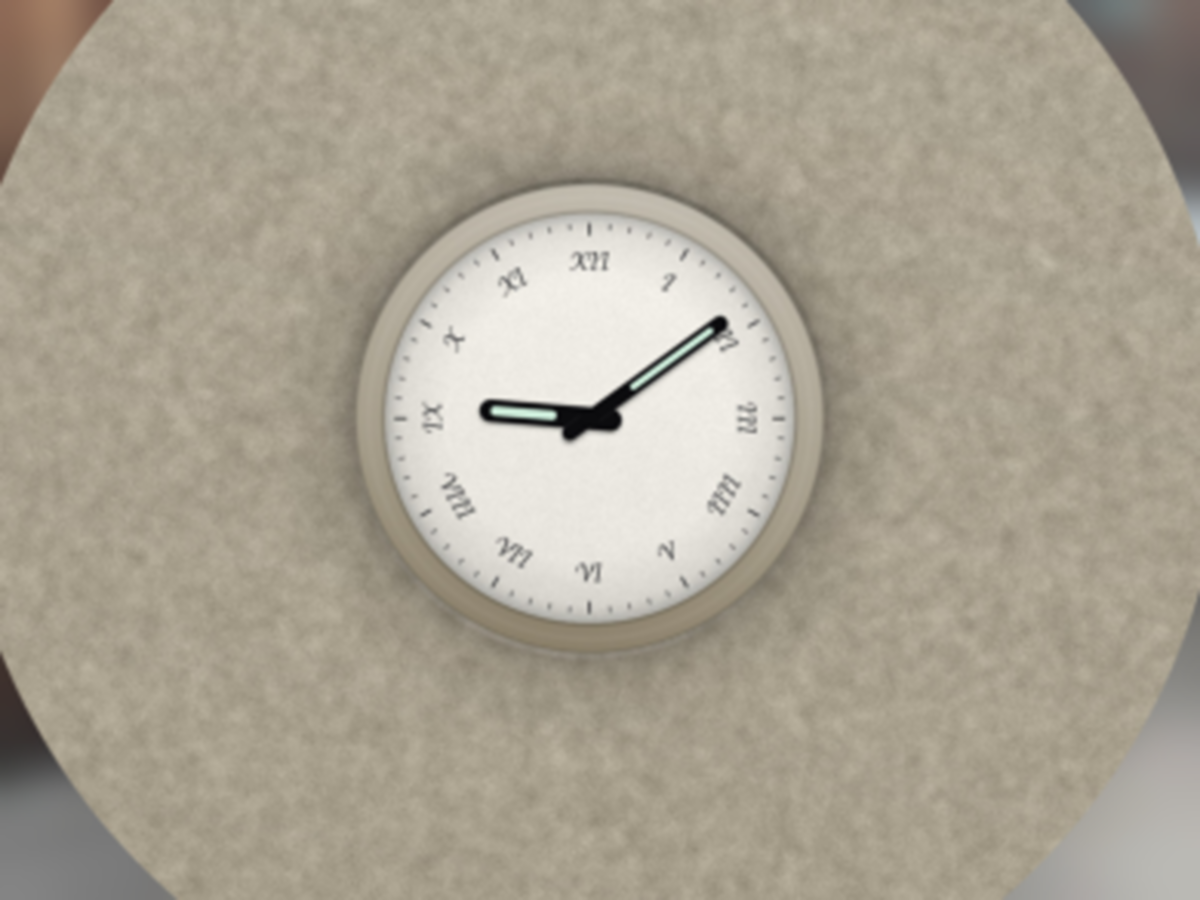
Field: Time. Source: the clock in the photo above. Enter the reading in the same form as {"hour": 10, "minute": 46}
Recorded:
{"hour": 9, "minute": 9}
